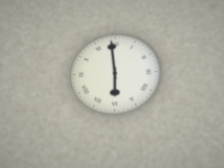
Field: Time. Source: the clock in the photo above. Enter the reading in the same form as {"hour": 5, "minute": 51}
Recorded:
{"hour": 5, "minute": 59}
